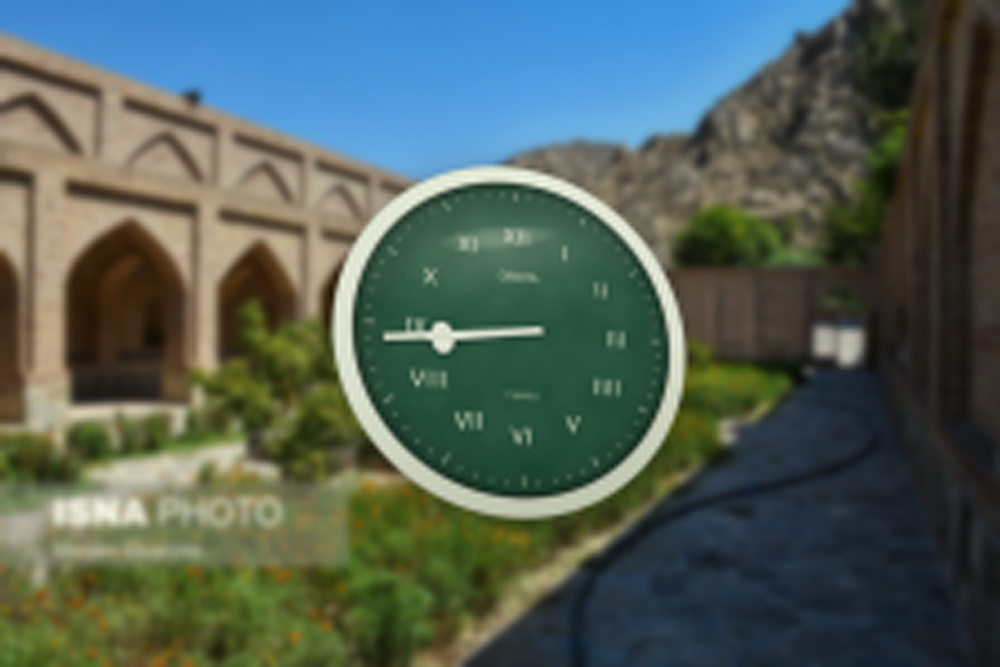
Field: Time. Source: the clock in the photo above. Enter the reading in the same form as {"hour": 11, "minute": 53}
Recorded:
{"hour": 8, "minute": 44}
